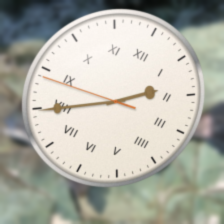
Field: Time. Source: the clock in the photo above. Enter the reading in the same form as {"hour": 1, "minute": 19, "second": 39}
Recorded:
{"hour": 1, "minute": 39, "second": 44}
